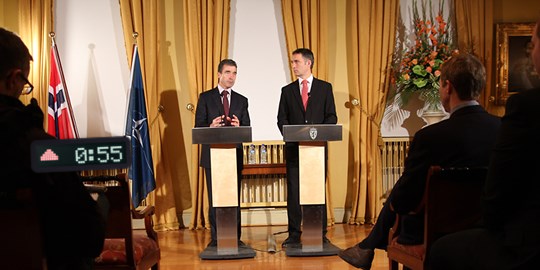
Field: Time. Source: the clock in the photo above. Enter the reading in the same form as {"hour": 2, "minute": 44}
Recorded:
{"hour": 0, "minute": 55}
